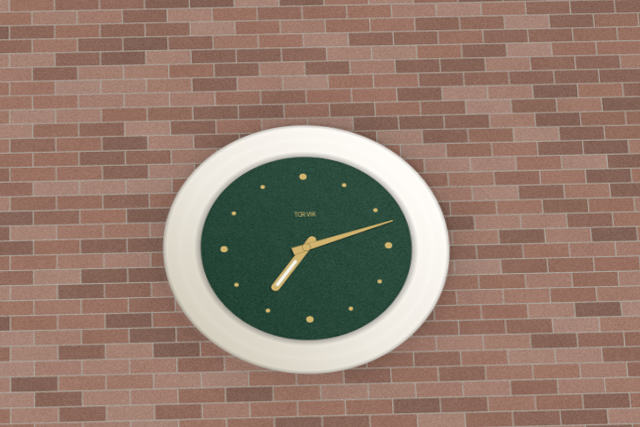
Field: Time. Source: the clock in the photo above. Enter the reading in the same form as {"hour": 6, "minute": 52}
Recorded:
{"hour": 7, "minute": 12}
